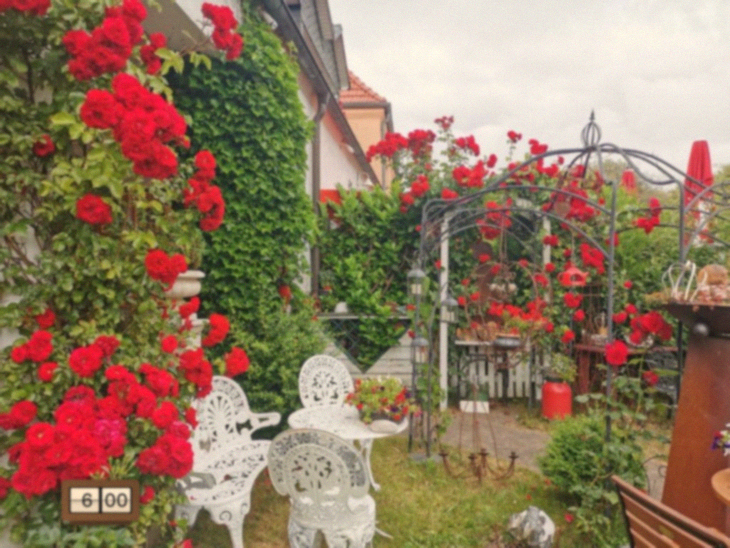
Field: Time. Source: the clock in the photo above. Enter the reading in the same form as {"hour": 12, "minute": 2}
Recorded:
{"hour": 6, "minute": 0}
